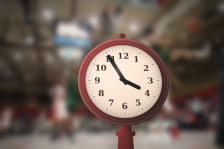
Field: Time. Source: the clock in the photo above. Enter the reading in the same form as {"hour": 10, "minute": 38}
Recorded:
{"hour": 3, "minute": 55}
